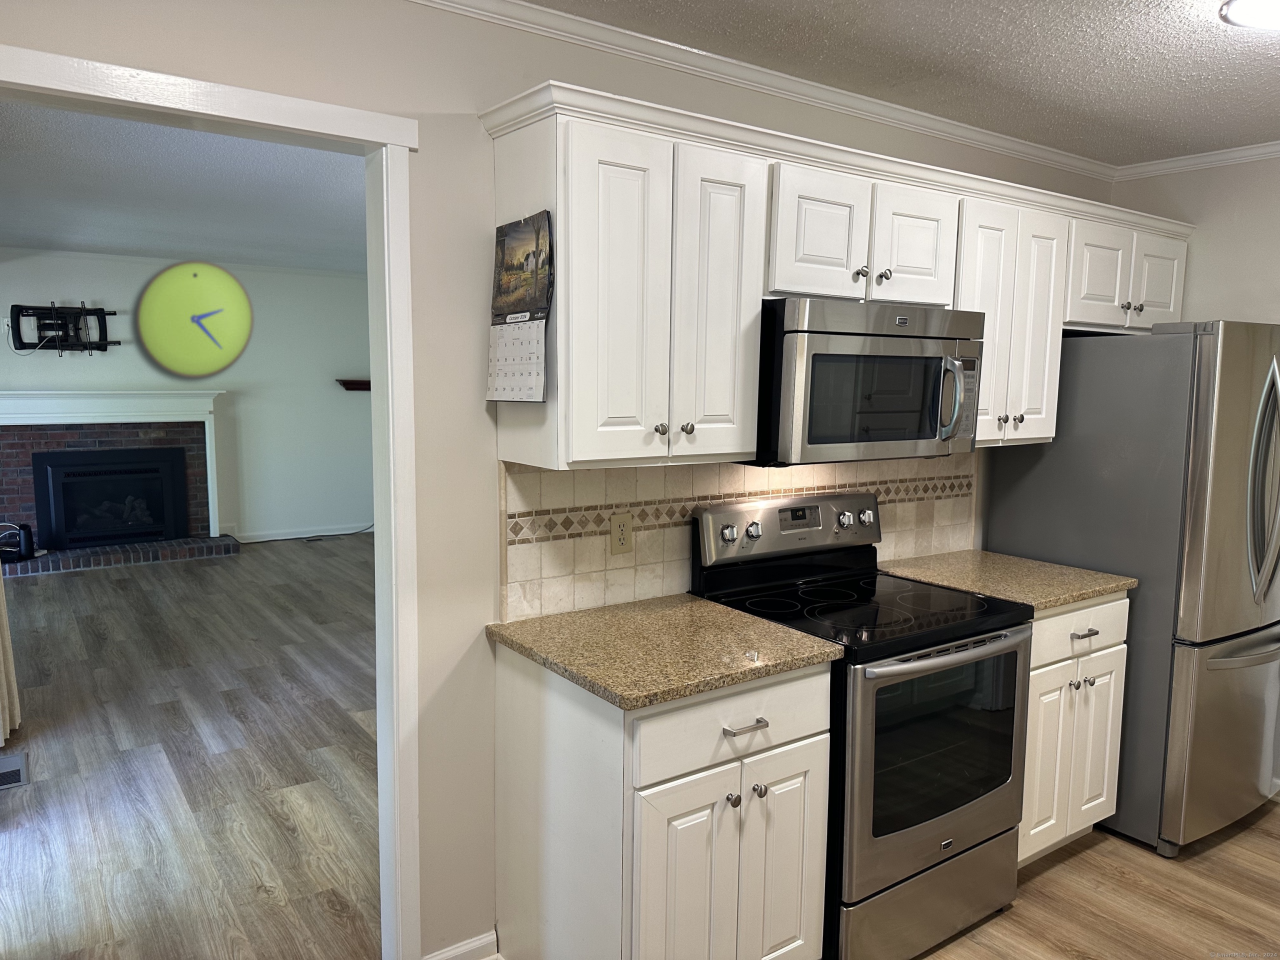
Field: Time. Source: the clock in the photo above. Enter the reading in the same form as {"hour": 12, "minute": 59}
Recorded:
{"hour": 2, "minute": 23}
